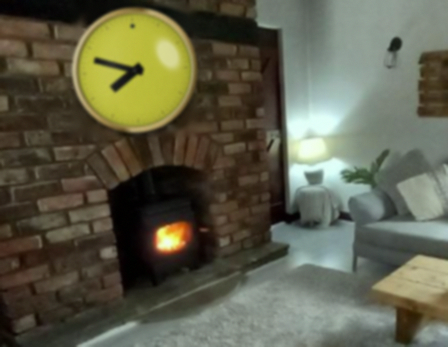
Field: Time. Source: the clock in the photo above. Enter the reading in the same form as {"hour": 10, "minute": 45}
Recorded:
{"hour": 7, "minute": 48}
